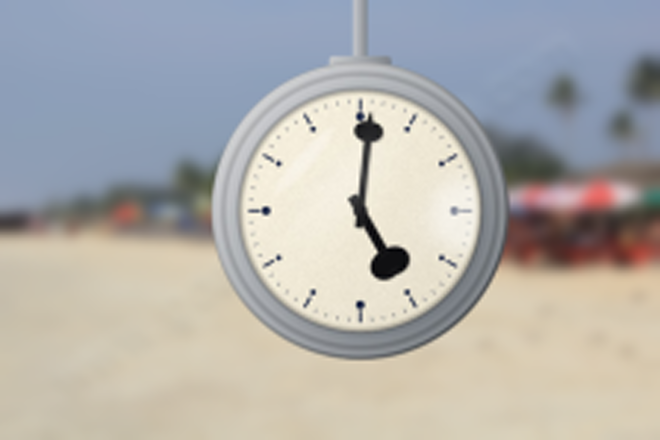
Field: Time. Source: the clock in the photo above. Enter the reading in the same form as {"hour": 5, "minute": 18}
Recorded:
{"hour": 5, "minute": 1}
